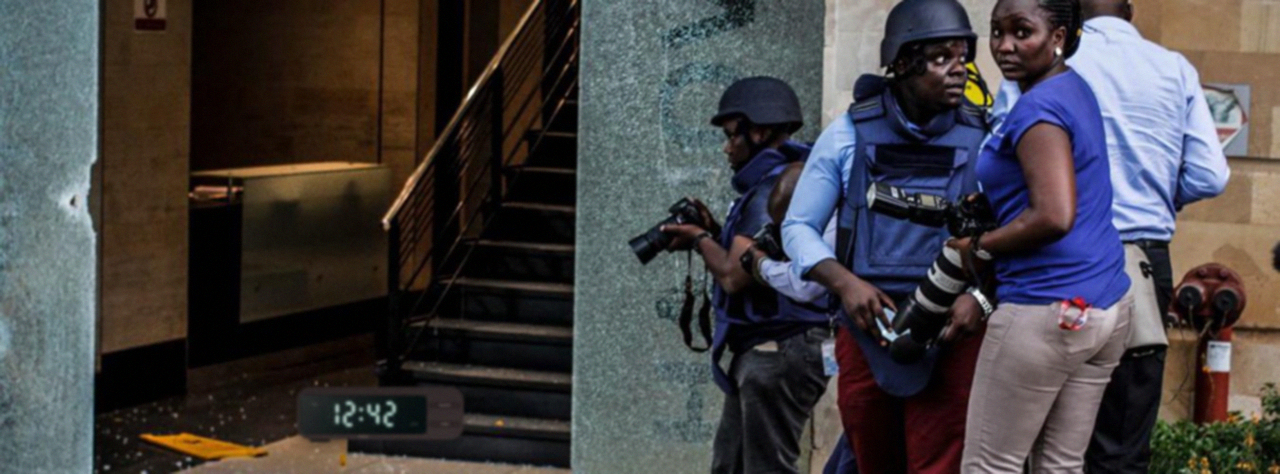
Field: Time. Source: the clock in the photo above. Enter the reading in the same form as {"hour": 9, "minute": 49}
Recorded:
{"hour": 12, "minute": 42}
